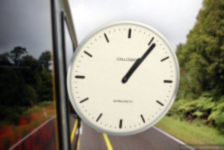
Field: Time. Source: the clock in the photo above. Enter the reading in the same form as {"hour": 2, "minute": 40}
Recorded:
{"hour": 1, "minute": 6}
